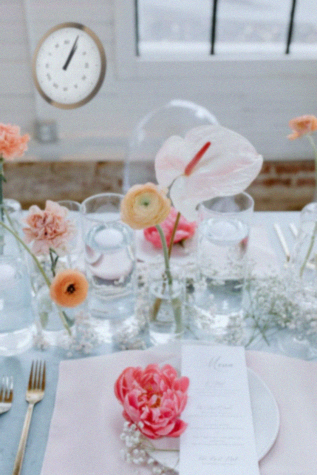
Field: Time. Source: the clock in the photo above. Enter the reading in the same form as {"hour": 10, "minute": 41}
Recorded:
{"hour": 1, "minute": 4}
